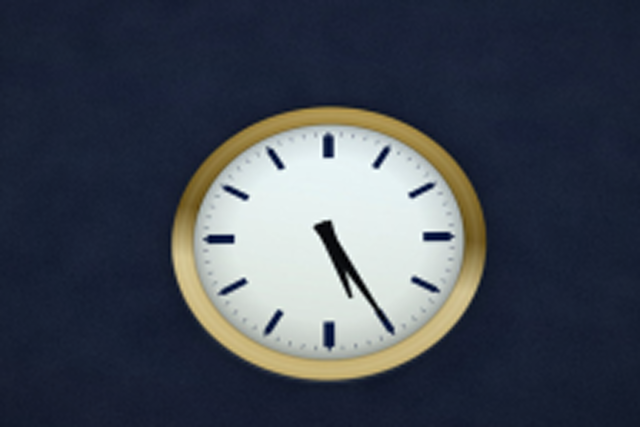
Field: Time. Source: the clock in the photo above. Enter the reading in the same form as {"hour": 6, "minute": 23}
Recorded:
{"hour": 5, "minute": 25}
